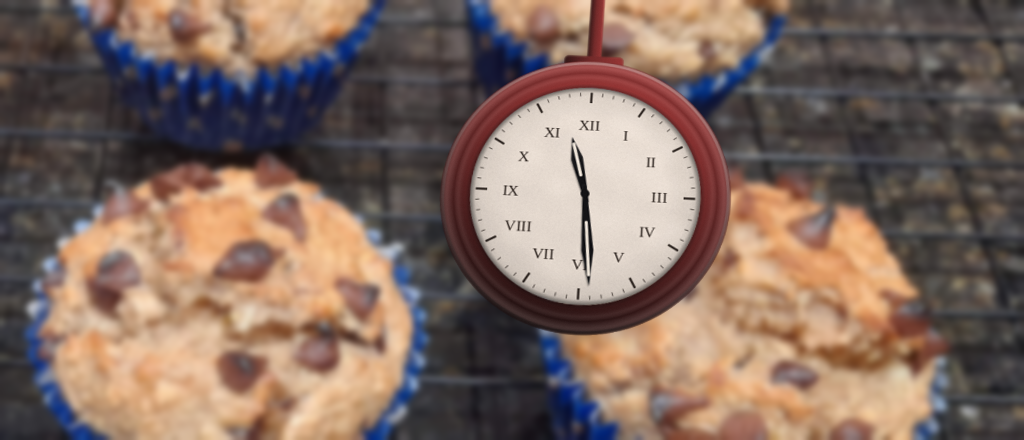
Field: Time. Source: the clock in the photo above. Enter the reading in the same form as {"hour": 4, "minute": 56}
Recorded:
{"hour": 11, "minute": 29}
